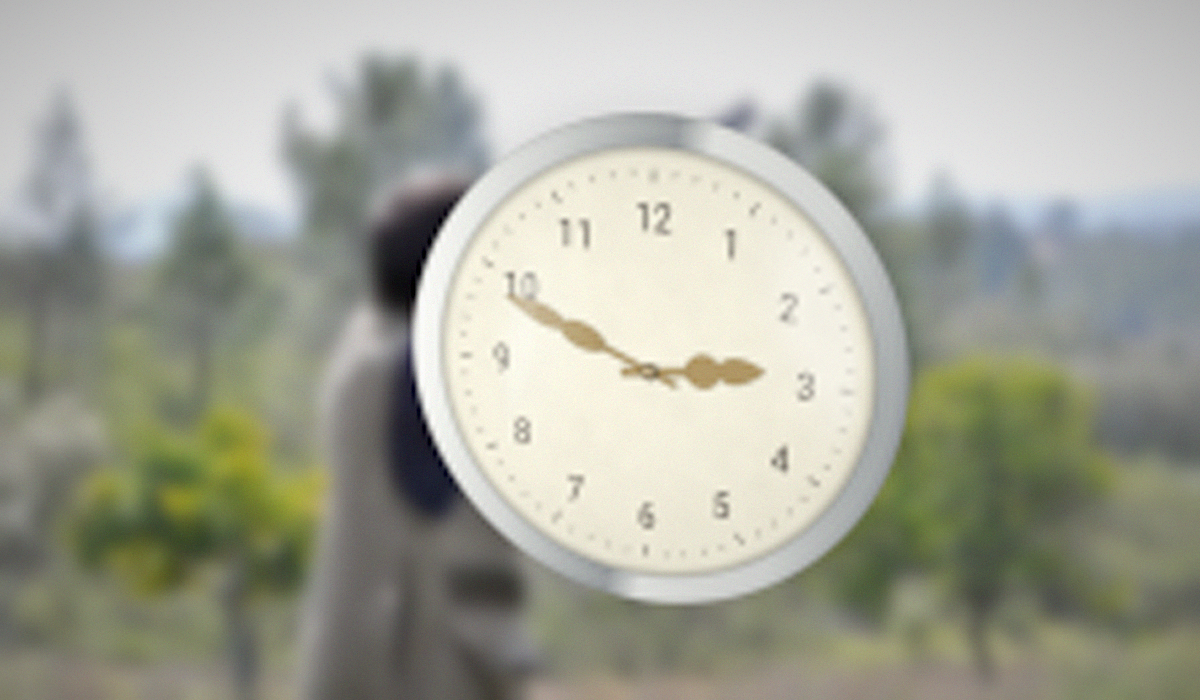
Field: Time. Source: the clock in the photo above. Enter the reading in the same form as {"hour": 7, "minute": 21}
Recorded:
{"hour": 2, "minute": 49}
